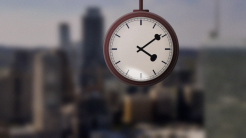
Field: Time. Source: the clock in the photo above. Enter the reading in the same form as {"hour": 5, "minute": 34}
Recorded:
{"hour": 4, "minute": 9}
